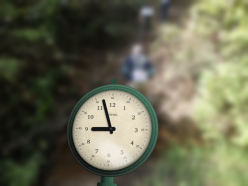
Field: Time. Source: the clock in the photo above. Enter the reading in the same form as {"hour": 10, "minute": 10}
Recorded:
{"hour": 8, "minute": 57}
